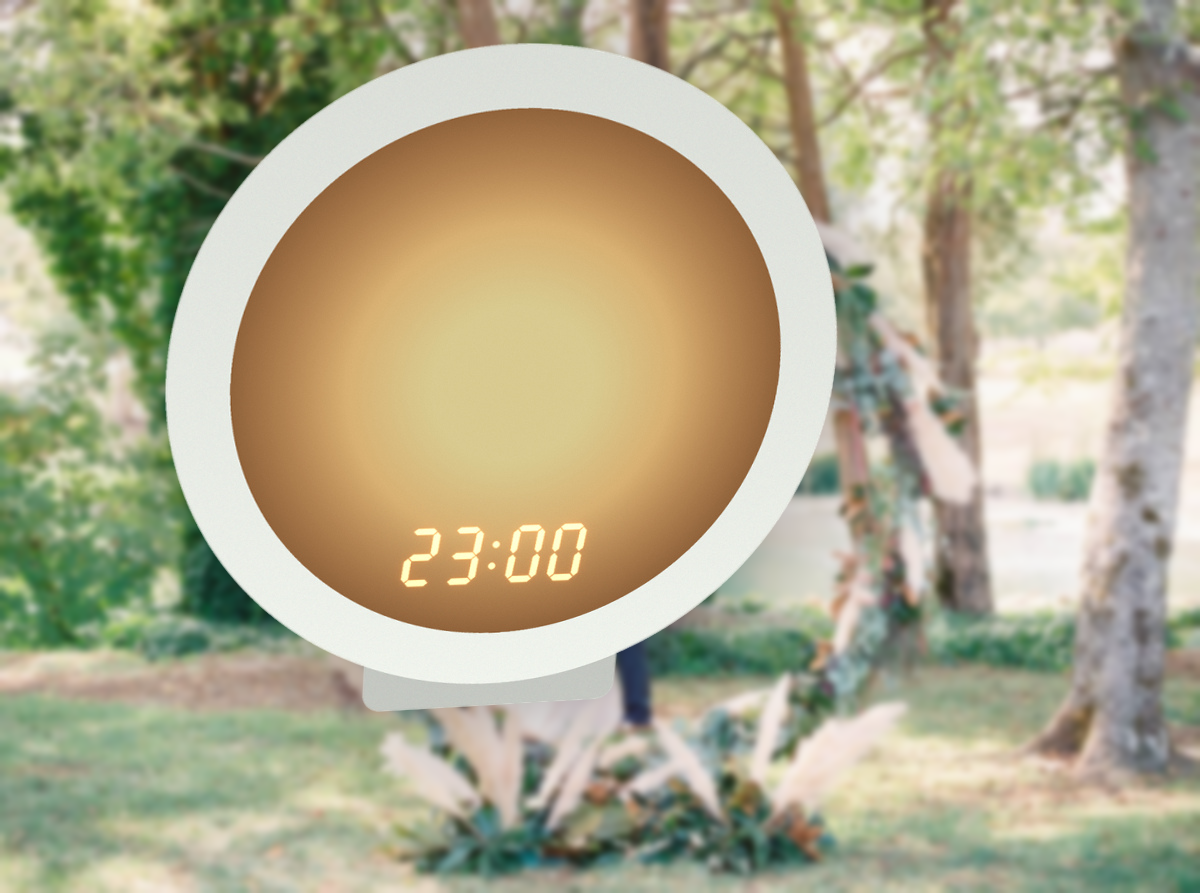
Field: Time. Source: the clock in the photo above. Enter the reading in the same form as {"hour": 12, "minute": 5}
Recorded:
{"hour": 23, "minute": 0}
